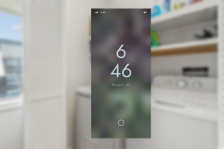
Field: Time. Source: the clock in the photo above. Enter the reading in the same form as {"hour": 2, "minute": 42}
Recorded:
{"hour": 6, "minute": 46}
